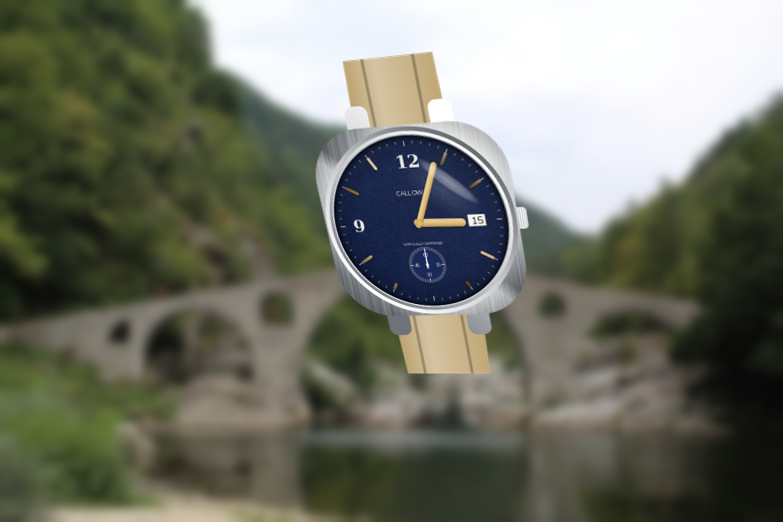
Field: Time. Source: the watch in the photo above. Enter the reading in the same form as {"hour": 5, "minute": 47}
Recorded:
{"hour": 3, "minute": 4}
